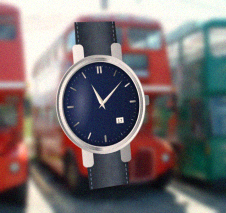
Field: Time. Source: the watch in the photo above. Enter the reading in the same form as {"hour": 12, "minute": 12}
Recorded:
{"hour": 11, "minute": 8}
